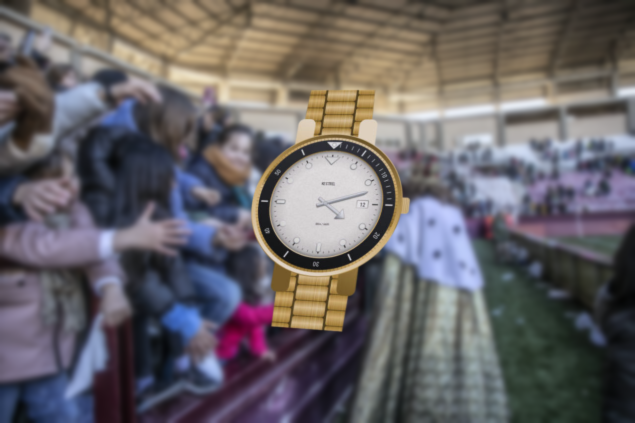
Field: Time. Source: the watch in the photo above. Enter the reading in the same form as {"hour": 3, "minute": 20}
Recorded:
{"hour": 4, "minute": 12}
